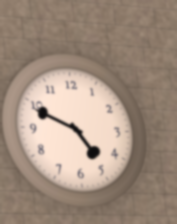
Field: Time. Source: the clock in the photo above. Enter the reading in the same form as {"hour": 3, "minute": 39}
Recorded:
{"hour": 4, "minute": 49}
